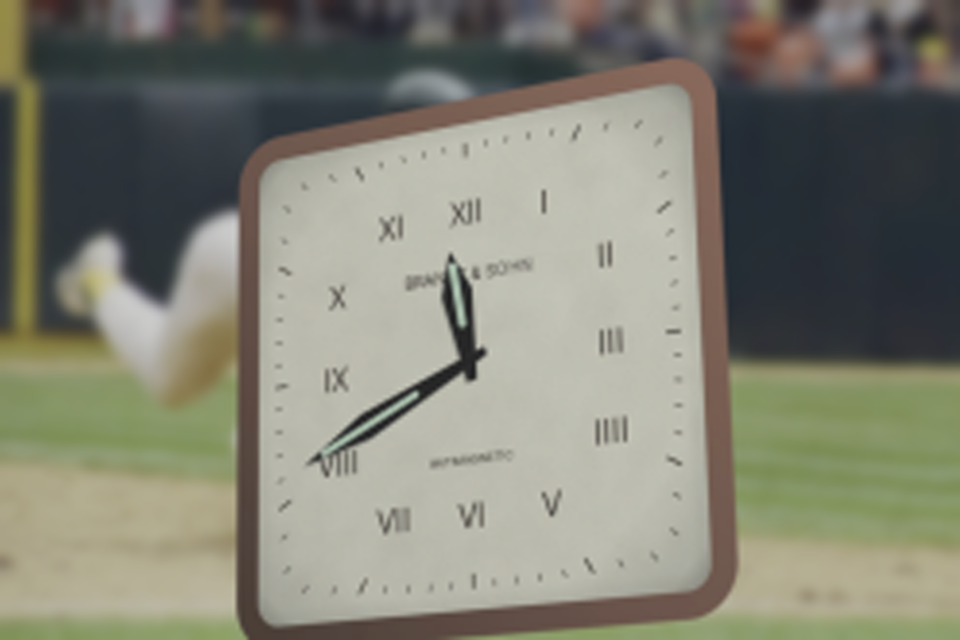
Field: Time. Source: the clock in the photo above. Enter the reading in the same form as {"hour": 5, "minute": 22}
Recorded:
{"hour": 11, "minute": 41}
